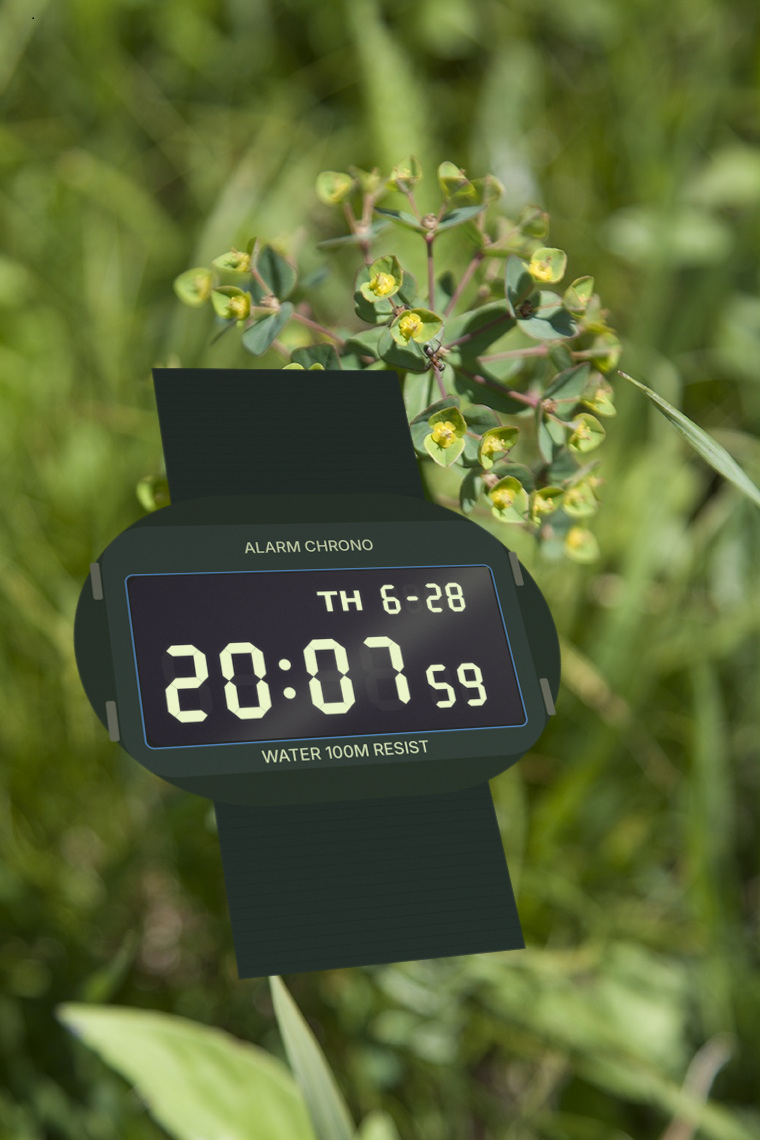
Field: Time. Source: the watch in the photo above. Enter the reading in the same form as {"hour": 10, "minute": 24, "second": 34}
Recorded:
{"hour": 20, "minute": 7, "second": 59}
